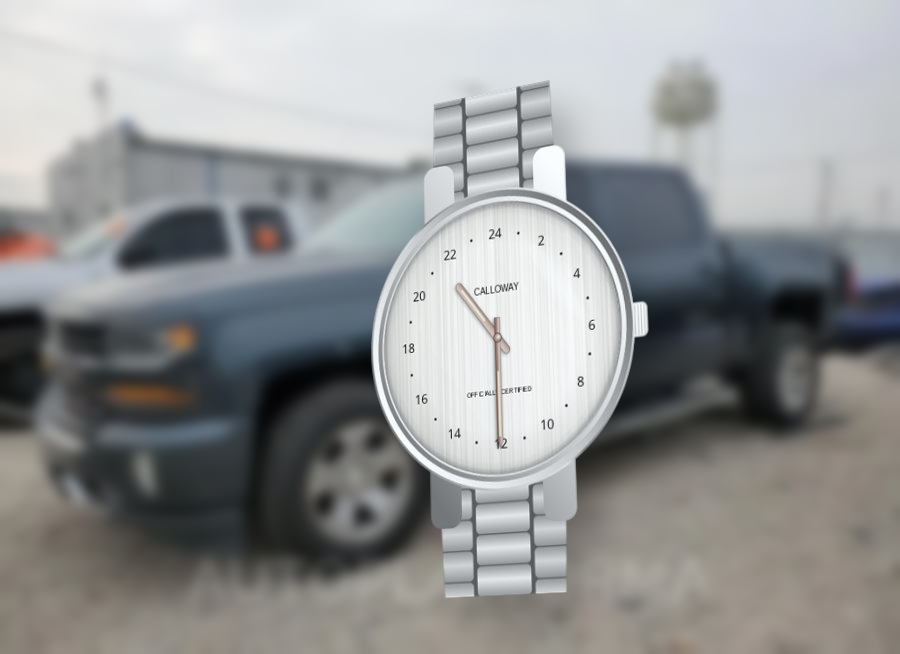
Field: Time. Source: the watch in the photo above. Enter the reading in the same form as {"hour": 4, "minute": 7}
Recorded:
{"hour": 21, "minute": 30}
